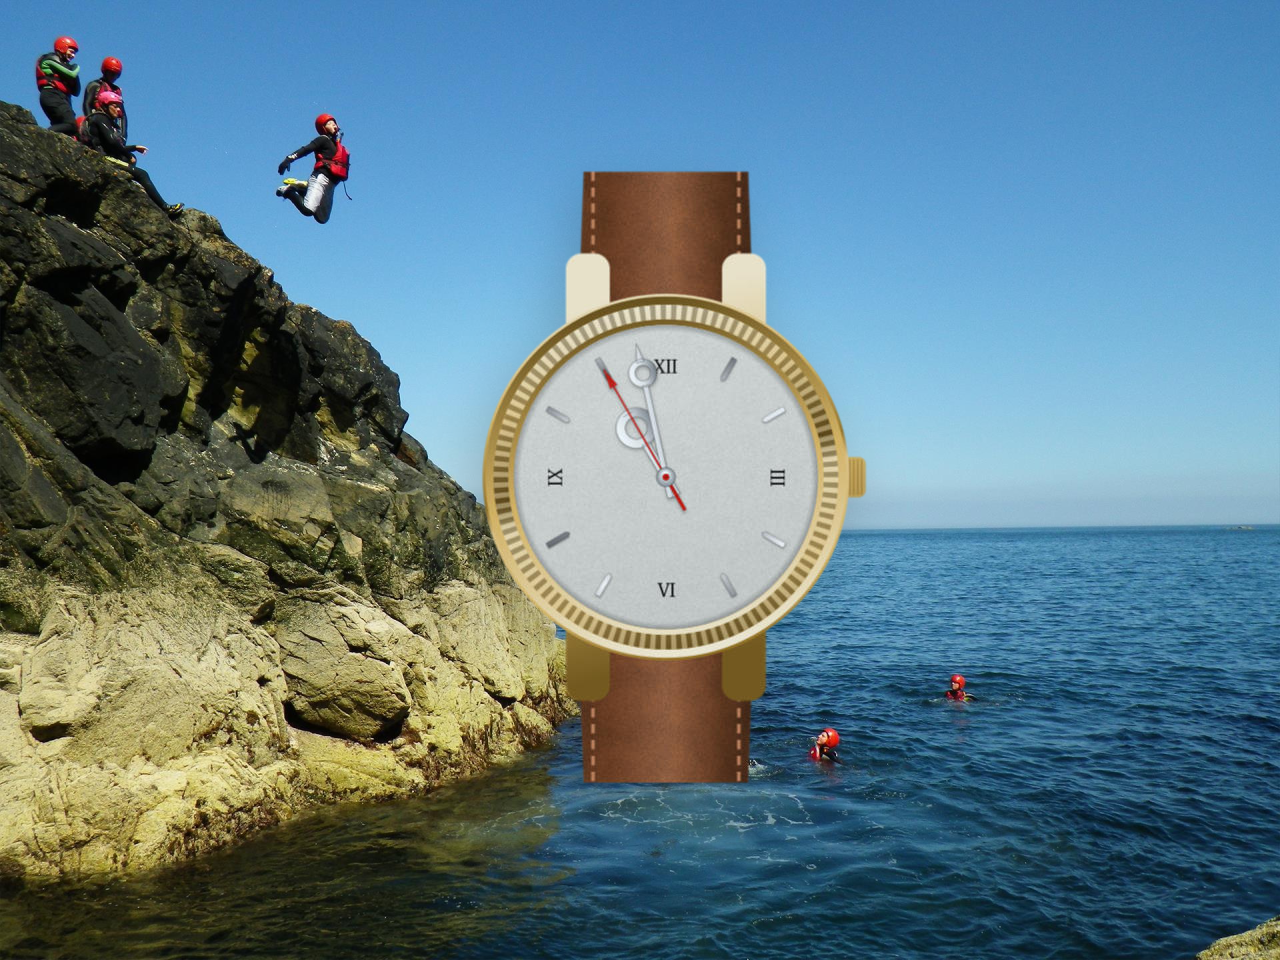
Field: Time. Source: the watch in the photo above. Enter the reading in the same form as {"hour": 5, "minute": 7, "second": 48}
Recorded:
{"hour": 10, "minute": 57, "second": 55}
